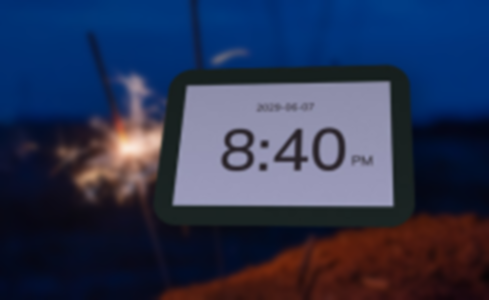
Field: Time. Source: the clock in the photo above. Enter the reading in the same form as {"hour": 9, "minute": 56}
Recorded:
{"hour": 8, "minute": 40}
